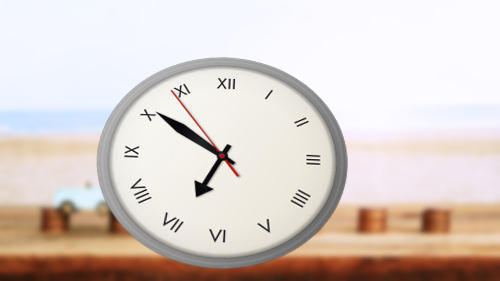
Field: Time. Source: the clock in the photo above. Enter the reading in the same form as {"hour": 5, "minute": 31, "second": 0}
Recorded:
{"hour": 6, "minute": 50, "second": 54}
